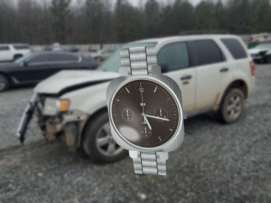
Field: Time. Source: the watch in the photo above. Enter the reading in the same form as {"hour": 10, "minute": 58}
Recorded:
{"hour": 5, "minute": 17}
